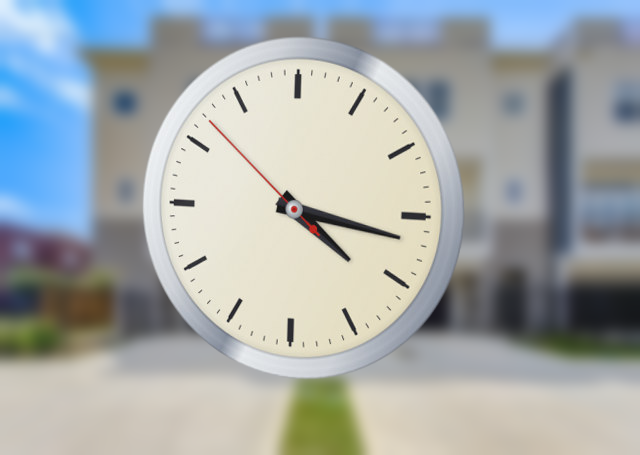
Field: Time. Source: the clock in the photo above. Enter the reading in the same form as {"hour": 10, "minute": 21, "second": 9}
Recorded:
{"hour": 4, "minute": 16, "second": 52}
